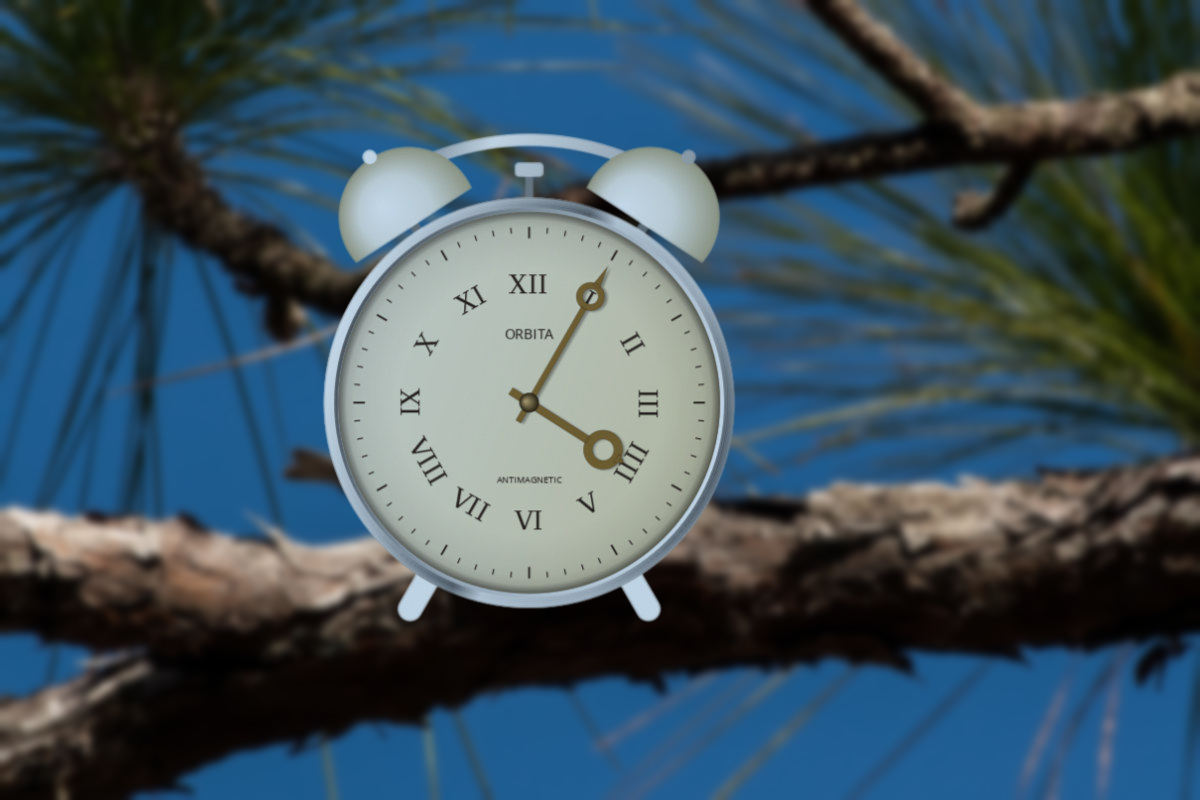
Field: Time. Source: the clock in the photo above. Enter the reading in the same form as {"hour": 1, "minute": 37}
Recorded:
{"hour": 4, "minute": 5}
